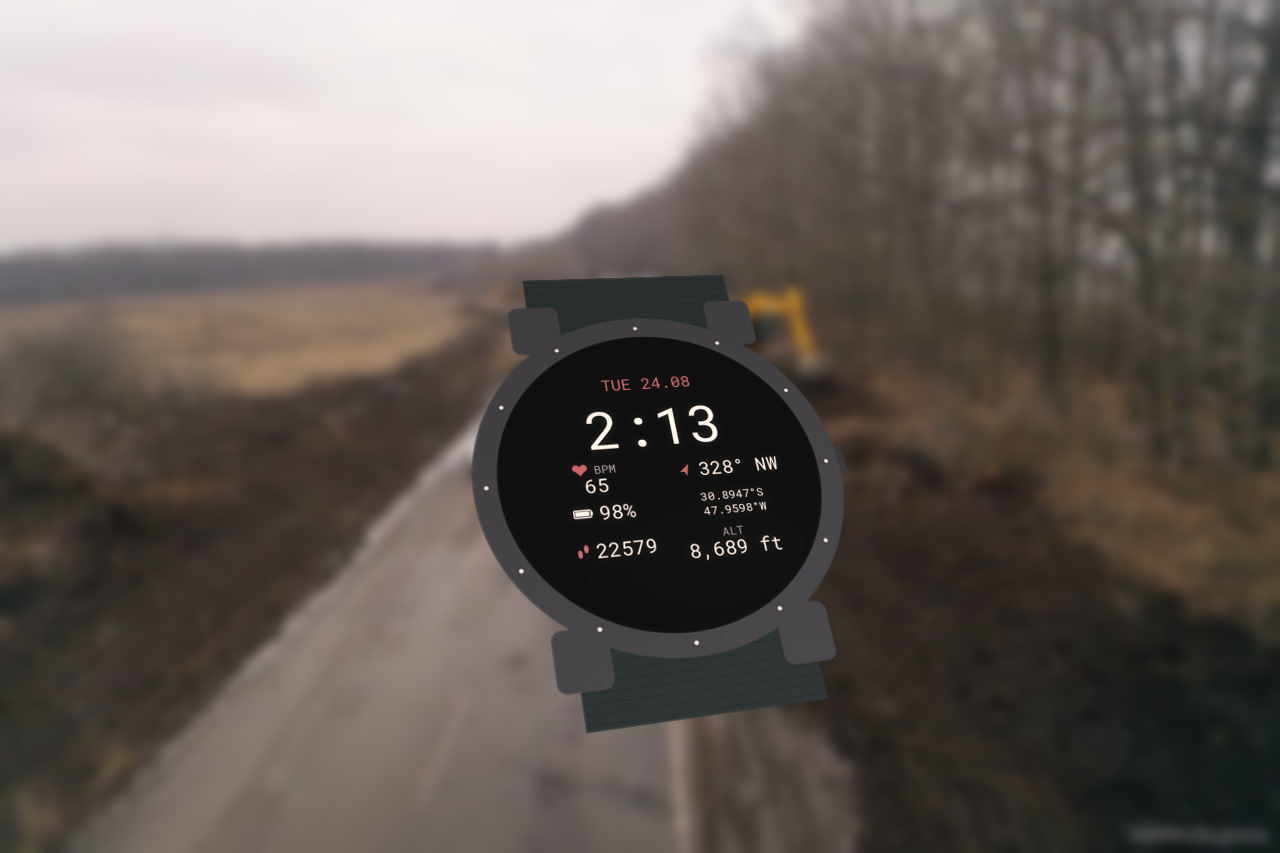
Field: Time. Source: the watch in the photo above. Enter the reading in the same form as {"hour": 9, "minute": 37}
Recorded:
{"hour": 2, "minute": 13}
